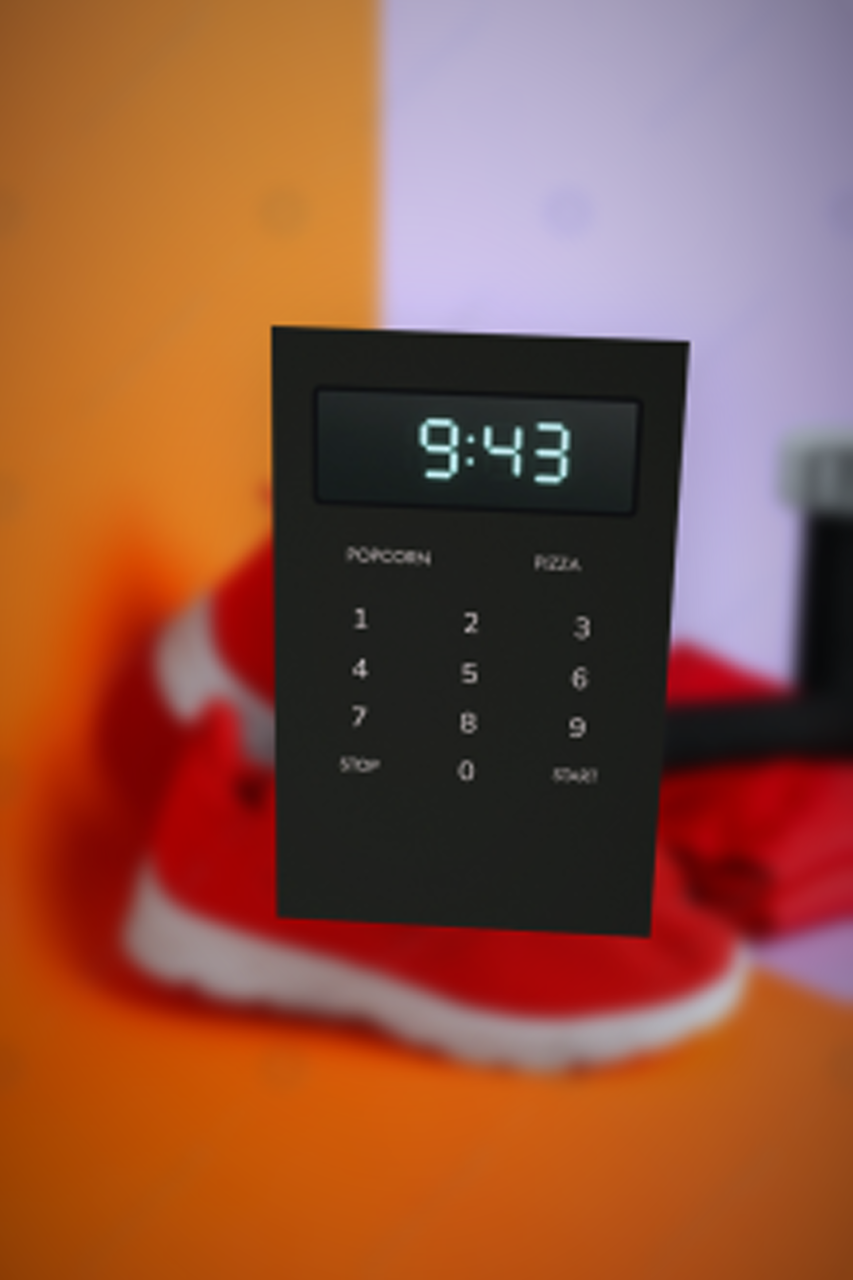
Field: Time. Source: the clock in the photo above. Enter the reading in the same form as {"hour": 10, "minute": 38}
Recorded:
{"hour": 9, "minute": 43}
